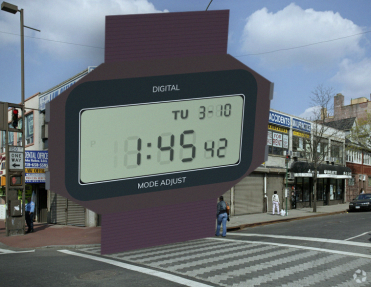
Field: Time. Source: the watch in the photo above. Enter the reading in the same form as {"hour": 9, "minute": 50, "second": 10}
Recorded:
{"hour": 1, "minute": 45, "second": 42}
